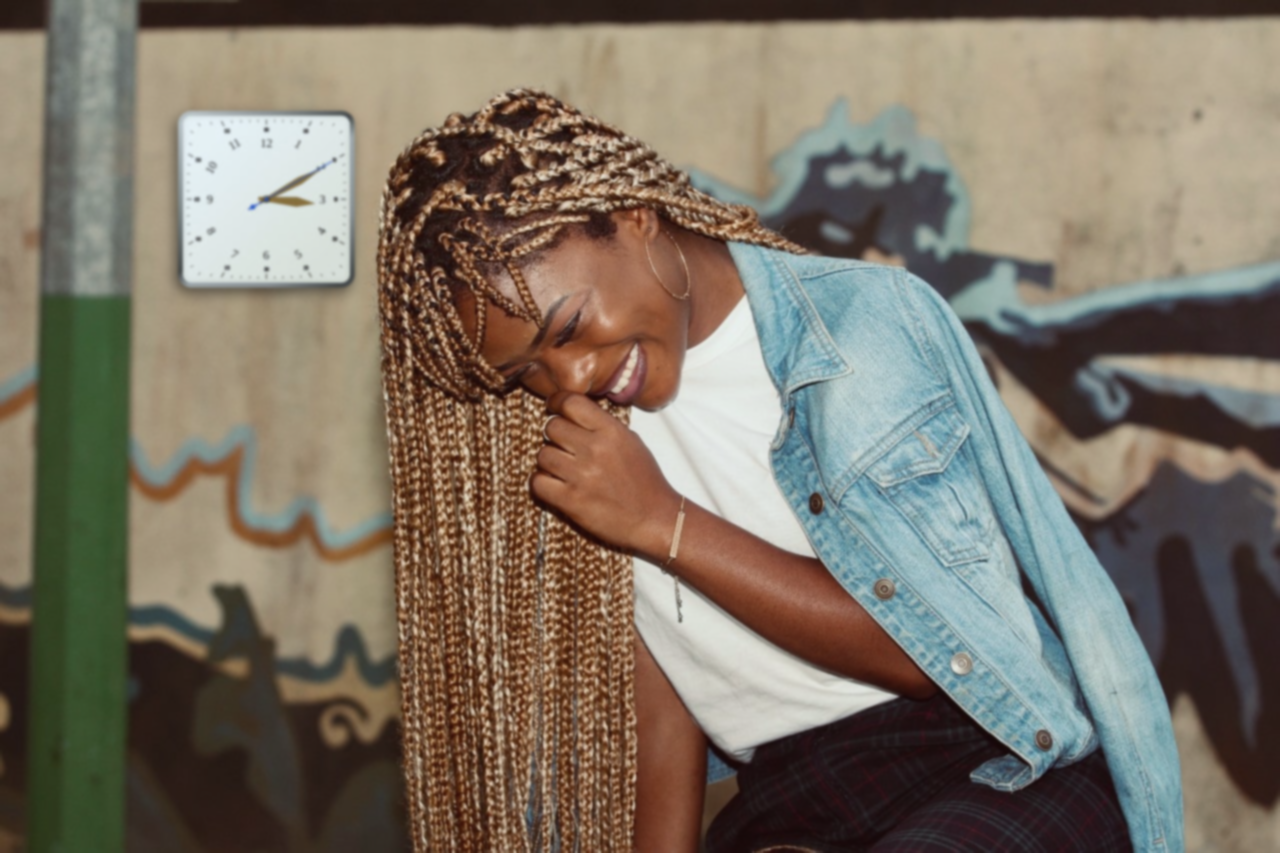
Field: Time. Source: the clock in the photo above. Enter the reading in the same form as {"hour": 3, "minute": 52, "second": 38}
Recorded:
{"hour": 3, "minute": 10, "second": 10}
